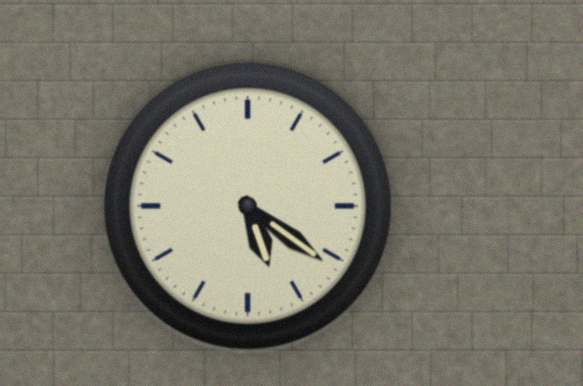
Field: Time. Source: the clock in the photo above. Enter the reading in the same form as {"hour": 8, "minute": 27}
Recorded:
{"hour": 5, "minute": 21}
